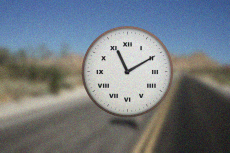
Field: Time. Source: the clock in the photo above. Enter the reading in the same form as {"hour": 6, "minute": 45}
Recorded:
{"hour": 11, "minute": 10}
